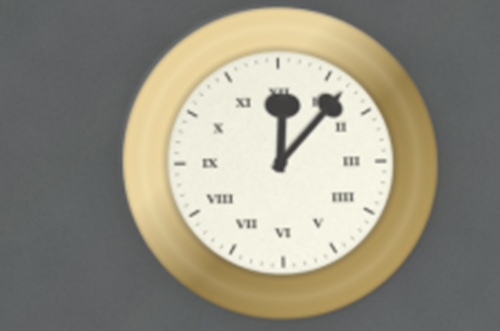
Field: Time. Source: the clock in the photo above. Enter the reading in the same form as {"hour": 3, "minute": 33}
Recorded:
{"hour": 12, "minute": 7}
